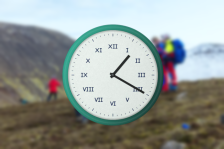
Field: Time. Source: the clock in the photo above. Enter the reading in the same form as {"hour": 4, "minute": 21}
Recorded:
{"hour": 1, "minute": 20}
